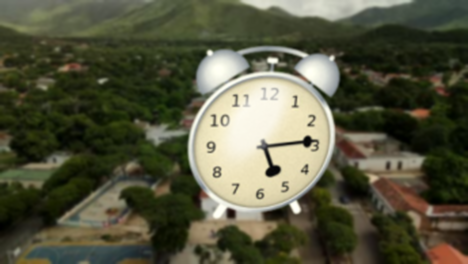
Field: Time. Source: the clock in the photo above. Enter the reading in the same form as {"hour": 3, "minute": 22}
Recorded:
{"hour": 5, "minute": 14}
